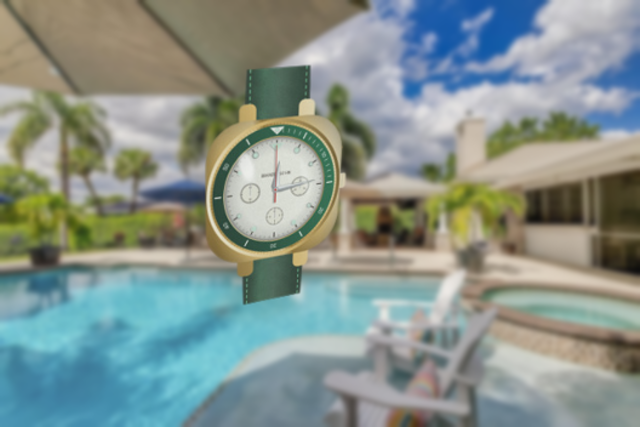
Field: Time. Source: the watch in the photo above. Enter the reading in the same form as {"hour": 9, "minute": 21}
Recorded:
{"hour": 12, "minute": 14}
